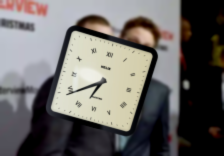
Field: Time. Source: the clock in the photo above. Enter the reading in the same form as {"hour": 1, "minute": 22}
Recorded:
{"hour": 6, "minute": 39}
